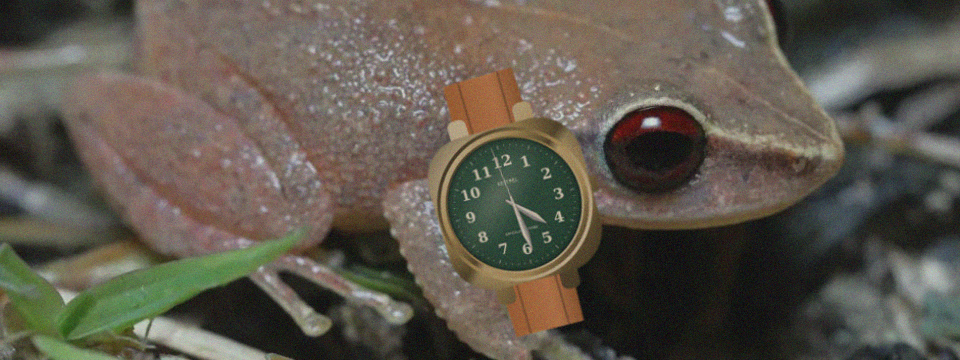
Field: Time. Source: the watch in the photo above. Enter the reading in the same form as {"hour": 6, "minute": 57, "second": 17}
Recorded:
{"hour": 4, "minute": 28, "second": 59}
